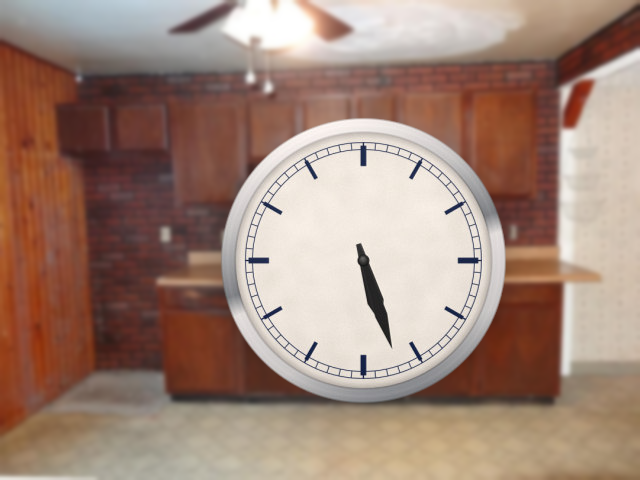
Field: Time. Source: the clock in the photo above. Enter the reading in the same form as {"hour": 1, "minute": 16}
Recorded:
{"hour": 5, "minute": 27}
